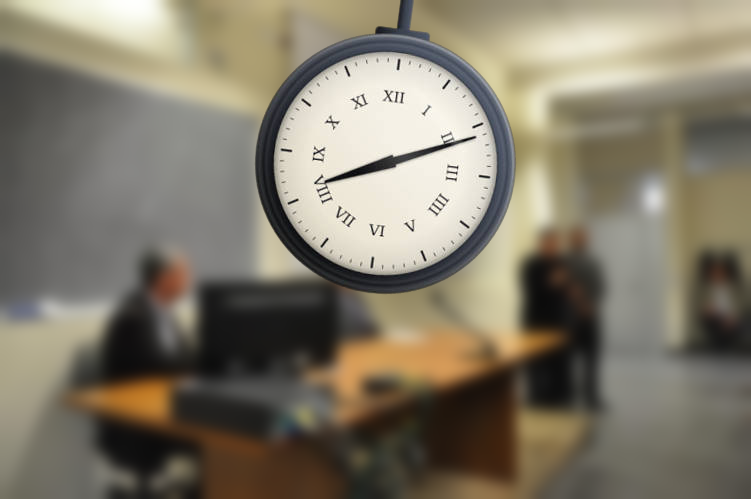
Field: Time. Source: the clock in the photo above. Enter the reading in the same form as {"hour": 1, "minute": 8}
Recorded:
{"hour": 8, "minute": 11}
